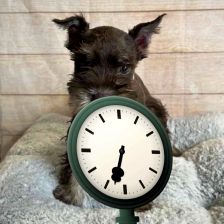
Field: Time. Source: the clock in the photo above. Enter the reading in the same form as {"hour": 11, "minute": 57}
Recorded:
{"hour": 6, "minute": 33}
